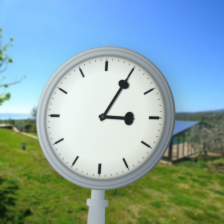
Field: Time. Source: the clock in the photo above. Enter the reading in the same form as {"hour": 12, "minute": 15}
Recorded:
{"hour": 3, "minute": 5}
